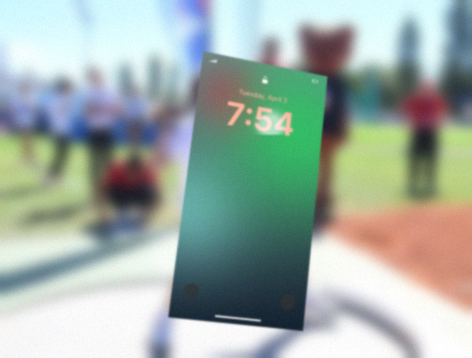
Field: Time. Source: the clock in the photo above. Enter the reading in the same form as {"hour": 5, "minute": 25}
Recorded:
{"hour": 7, "minute": 54}
